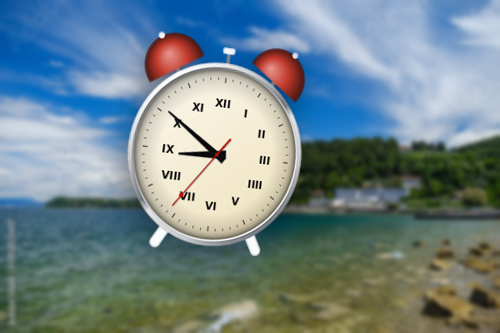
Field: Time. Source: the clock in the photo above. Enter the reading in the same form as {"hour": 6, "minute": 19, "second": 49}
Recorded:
{"hour": 8, "minute": 50, "second": 36}
